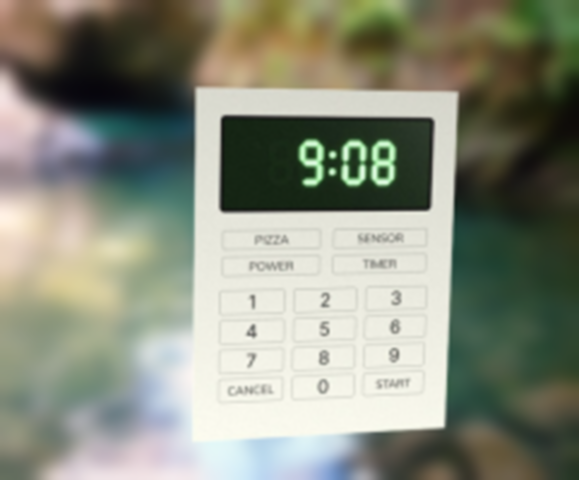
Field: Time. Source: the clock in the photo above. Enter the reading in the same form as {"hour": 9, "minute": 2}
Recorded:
{"hour": 9, "minute": 8}
